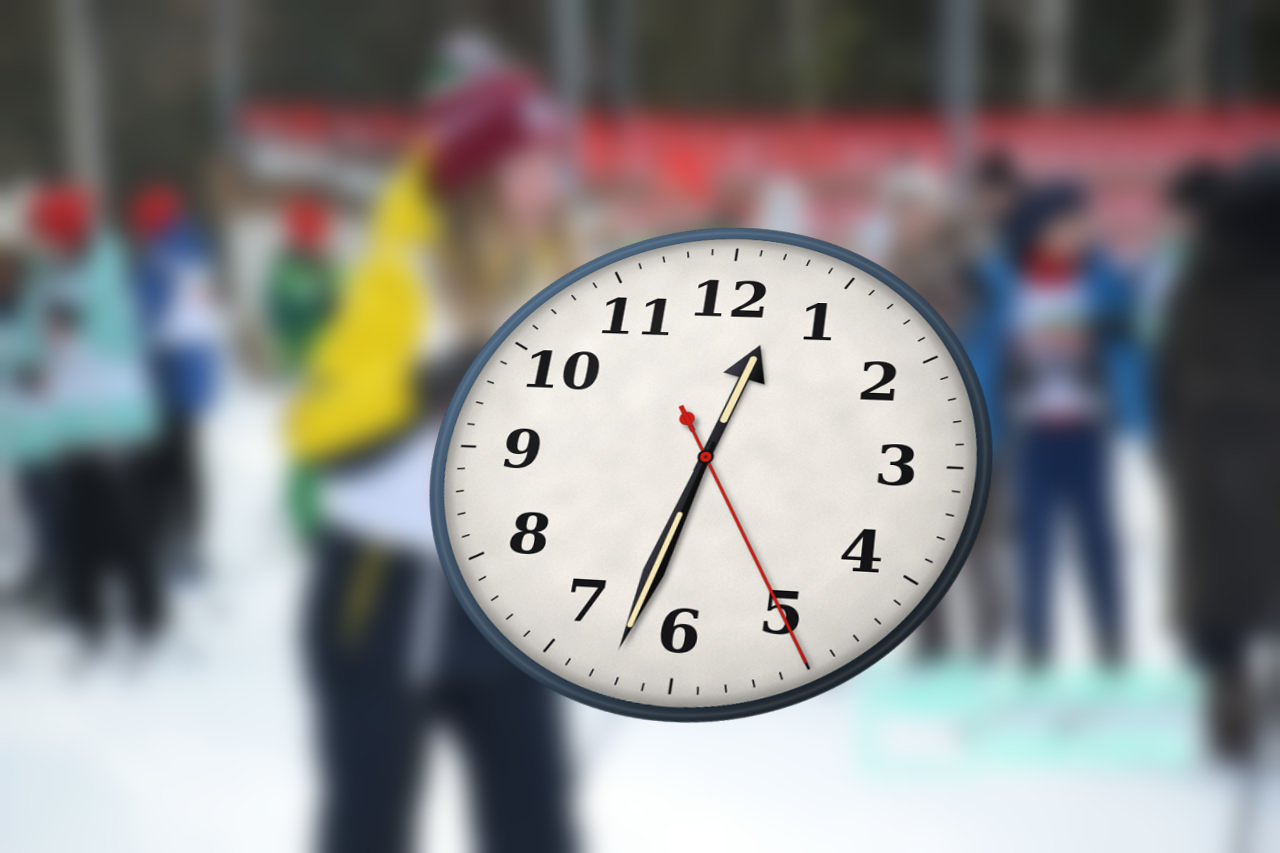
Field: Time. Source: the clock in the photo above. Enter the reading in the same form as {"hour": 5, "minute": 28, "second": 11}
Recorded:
{"hour": 12, "minute": 32, "second": 25}
